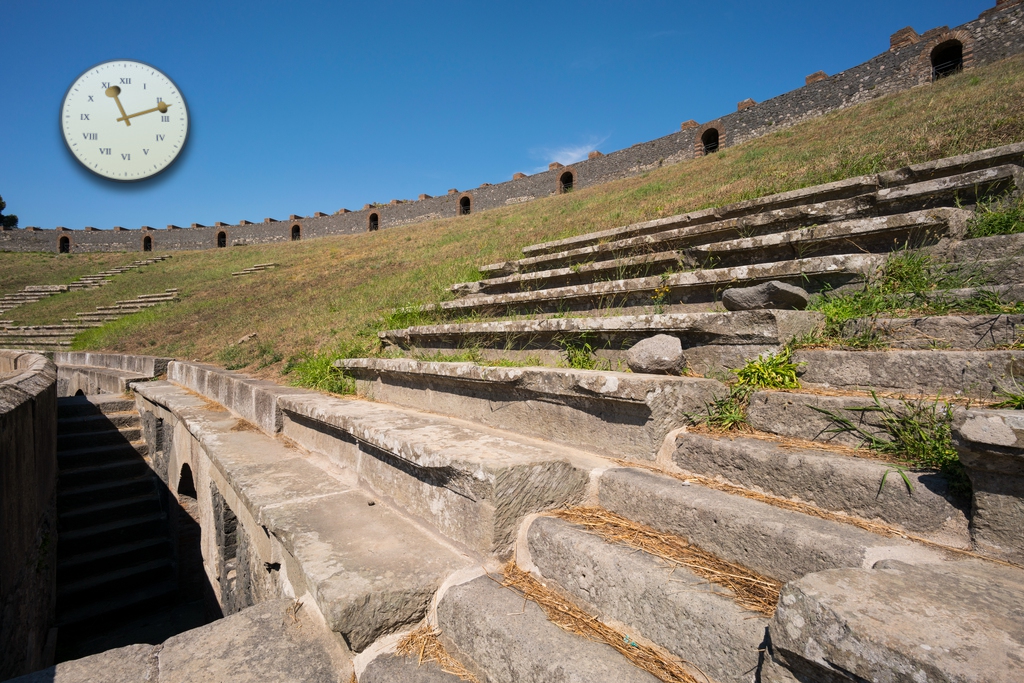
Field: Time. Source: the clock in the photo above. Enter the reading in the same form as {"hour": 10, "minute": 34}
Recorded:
{"hour": 11, "minute": 12}
